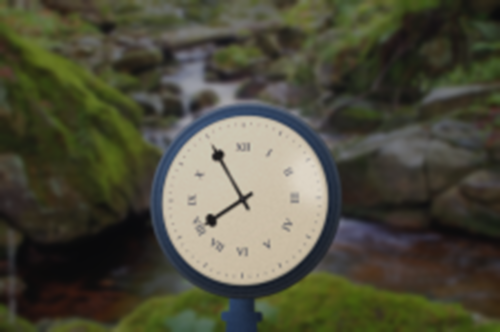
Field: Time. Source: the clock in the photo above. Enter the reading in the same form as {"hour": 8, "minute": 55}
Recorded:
{"hour": 7, "minute": 55}
